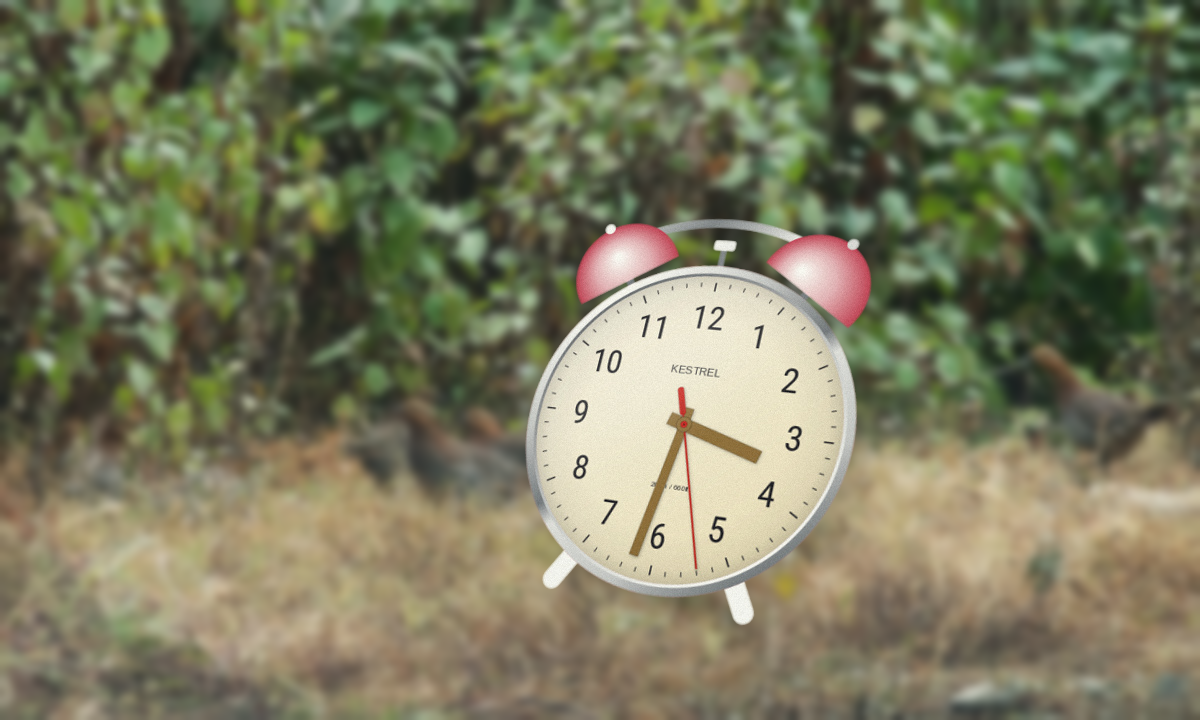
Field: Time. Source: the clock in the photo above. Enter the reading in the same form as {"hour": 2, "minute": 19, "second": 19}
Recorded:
{"hour": 3, "minute": 31, "second": 27}
